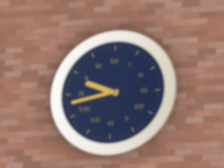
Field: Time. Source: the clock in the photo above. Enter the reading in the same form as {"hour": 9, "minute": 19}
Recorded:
{"hour": 9, "minute": 43}
